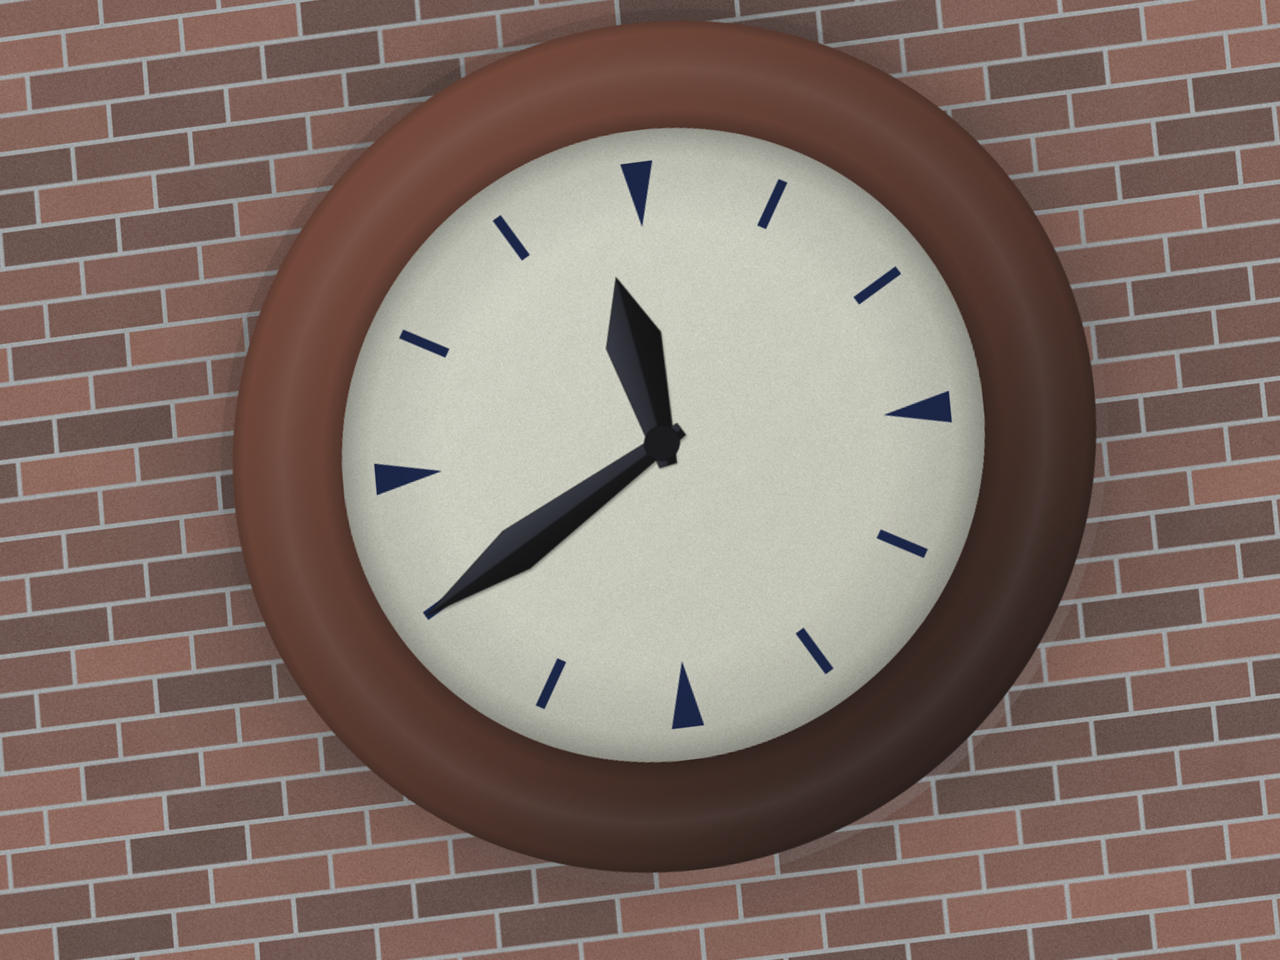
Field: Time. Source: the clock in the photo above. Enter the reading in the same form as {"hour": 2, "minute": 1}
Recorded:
{"hour": 11, "minute": 40}
